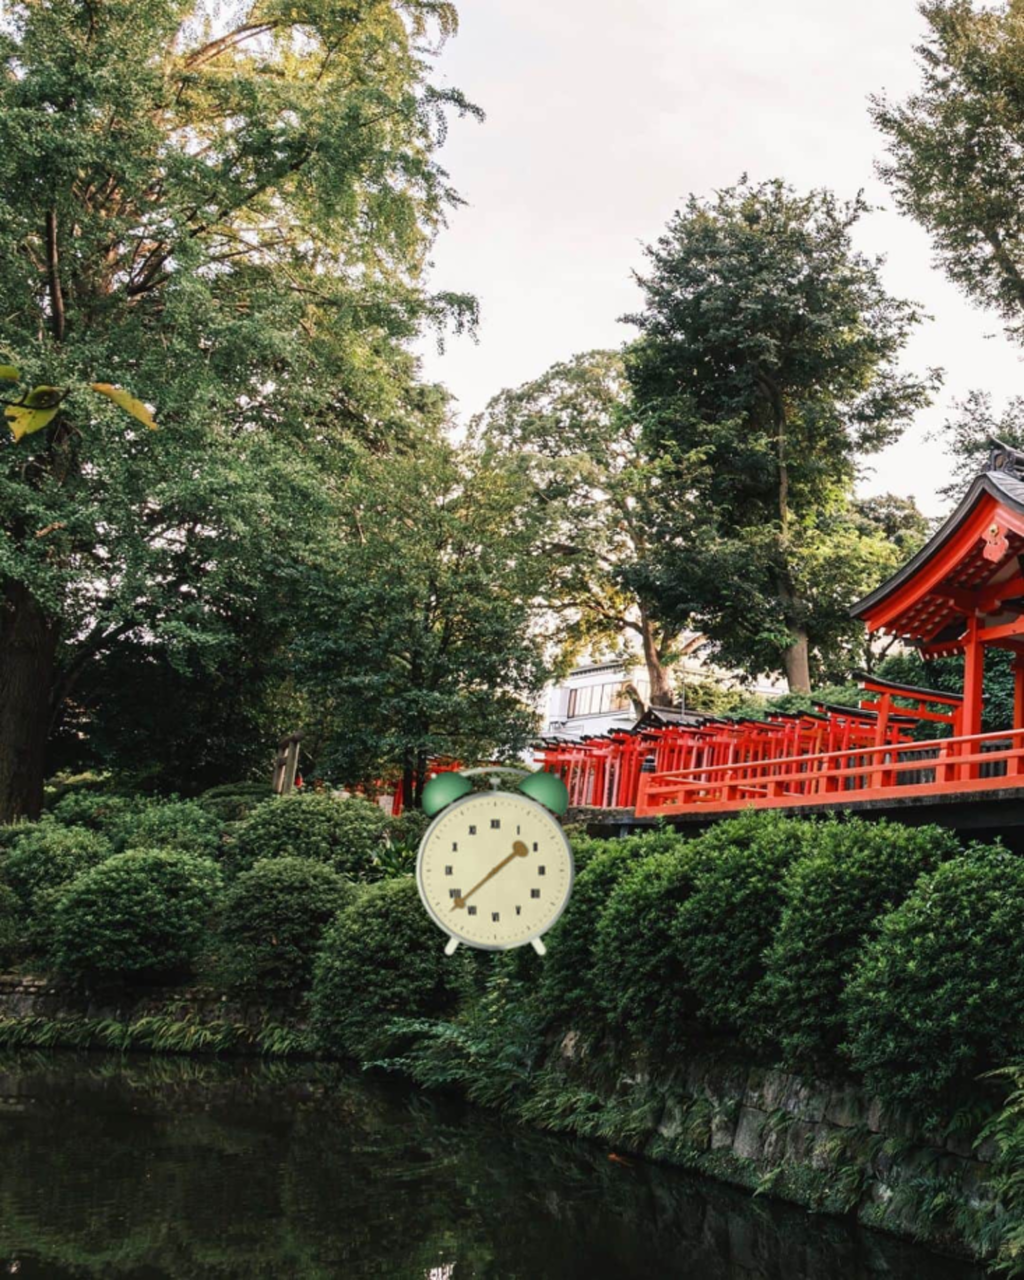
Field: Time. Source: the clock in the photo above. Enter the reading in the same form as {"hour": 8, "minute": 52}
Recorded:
{"hour": 1, "minute": 38}
